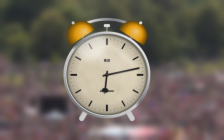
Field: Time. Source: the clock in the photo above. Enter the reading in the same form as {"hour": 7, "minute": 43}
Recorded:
{"hour": 6, "minute": 13}
